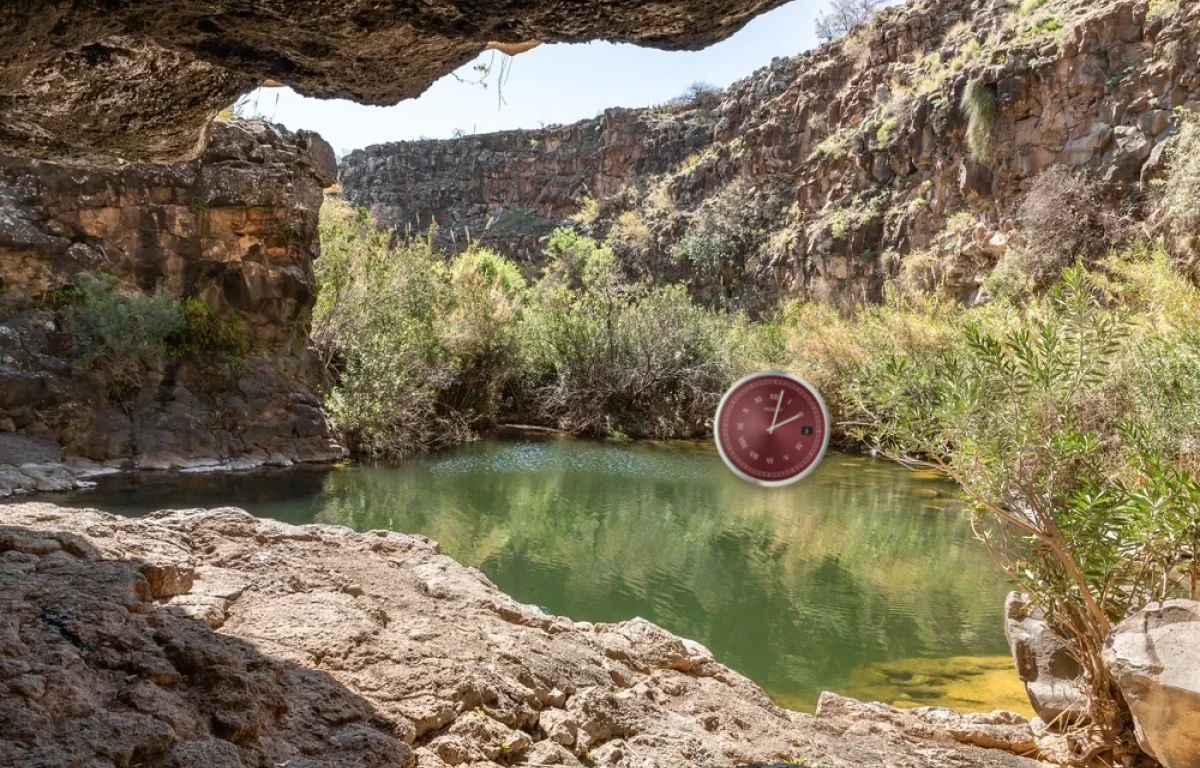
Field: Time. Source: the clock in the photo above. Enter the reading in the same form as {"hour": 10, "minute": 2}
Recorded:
{"hour": 2, "minute": 2}
